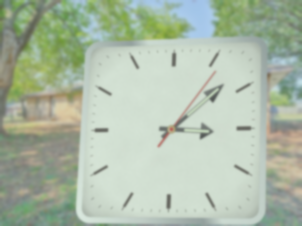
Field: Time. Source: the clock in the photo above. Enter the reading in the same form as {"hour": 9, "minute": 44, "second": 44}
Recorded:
{"hour": 3, "minute": 8, "second": 6}
